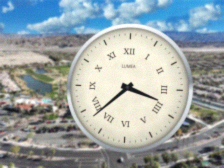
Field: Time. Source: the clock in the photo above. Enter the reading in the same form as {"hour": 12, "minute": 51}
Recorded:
{"hour": 3, "minute": 38}
